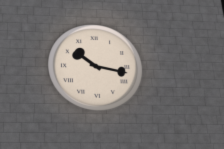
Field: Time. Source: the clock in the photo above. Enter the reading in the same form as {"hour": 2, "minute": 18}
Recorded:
{"hour": 10, "minute": 17}
